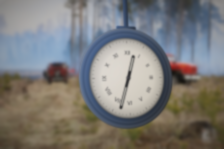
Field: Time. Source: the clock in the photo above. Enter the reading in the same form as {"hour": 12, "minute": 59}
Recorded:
{"hour": 12, "minute": 33}
